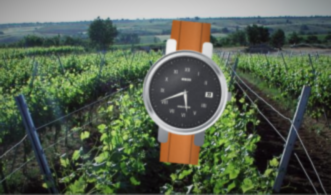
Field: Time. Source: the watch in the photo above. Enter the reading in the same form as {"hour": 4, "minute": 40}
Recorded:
{"hour": 5, "minute": 41}
